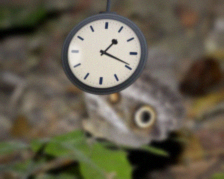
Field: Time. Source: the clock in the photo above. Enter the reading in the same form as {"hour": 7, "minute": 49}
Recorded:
{"hour": 1, "minute": 19}
